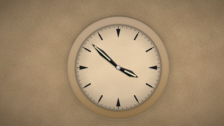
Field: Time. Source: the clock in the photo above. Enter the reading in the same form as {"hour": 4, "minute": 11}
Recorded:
{"hour": 3, "minute": 52}
